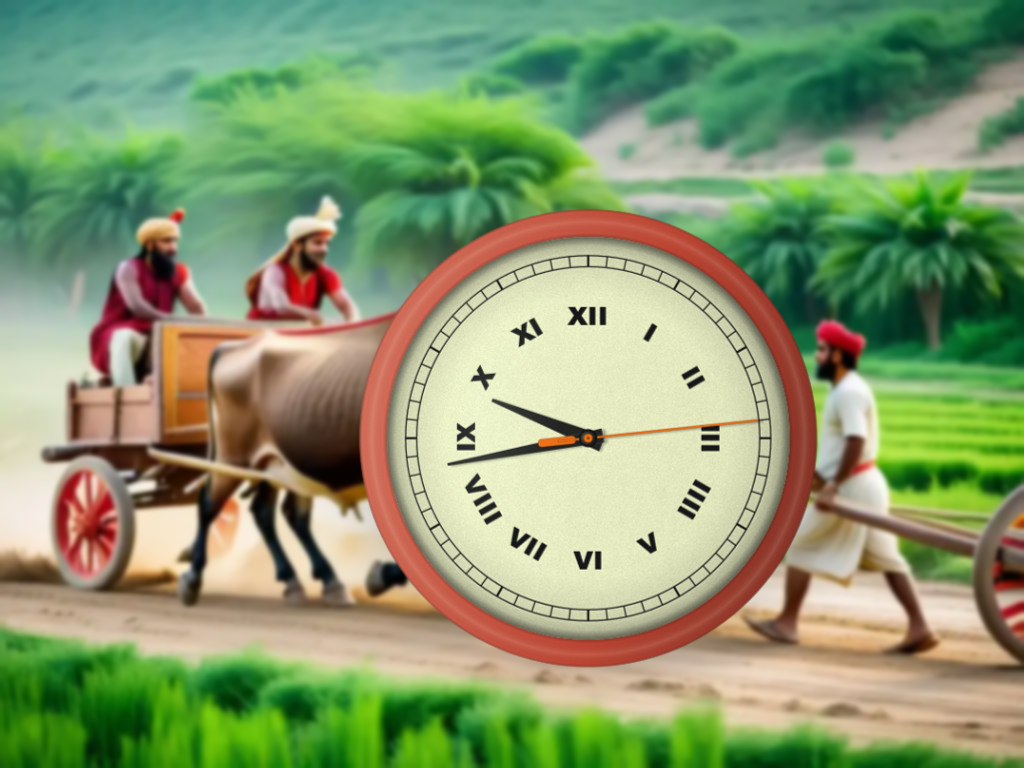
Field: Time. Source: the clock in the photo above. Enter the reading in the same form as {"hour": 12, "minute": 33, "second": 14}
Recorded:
{"hour": 9, "minute": 43, "second": 14}
